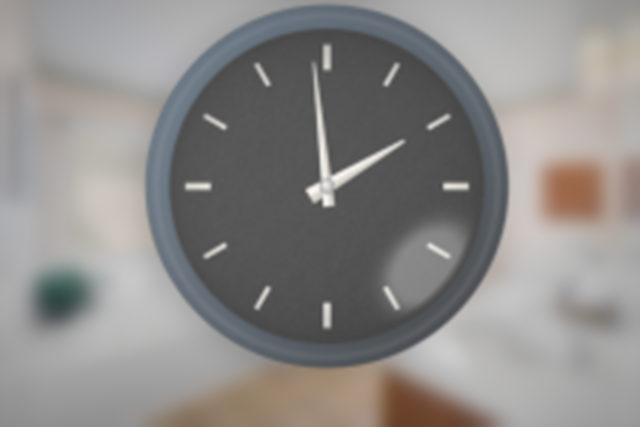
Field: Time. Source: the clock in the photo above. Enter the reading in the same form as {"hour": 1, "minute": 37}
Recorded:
{"hour": 1, "minute": 59}
